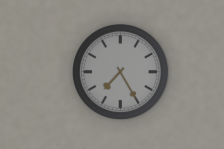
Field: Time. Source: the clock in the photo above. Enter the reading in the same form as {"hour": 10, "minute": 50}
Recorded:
{"hour": 7, "minute": 25}
